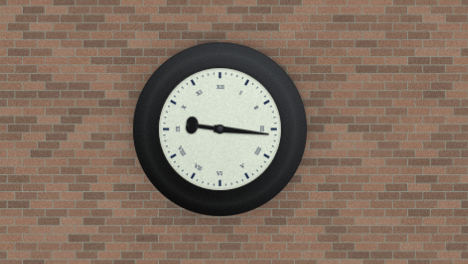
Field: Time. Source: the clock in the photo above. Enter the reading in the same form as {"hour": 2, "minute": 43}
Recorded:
{"hour": 9, "minute": 16}
